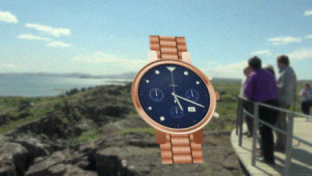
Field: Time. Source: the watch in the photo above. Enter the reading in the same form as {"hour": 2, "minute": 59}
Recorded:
{"hour": 5, "minute": 19}
